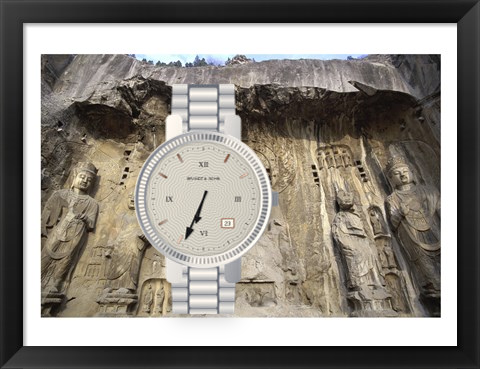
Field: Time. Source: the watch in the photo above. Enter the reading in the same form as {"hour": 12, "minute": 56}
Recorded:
{"hour": 6, "minute": 34}
